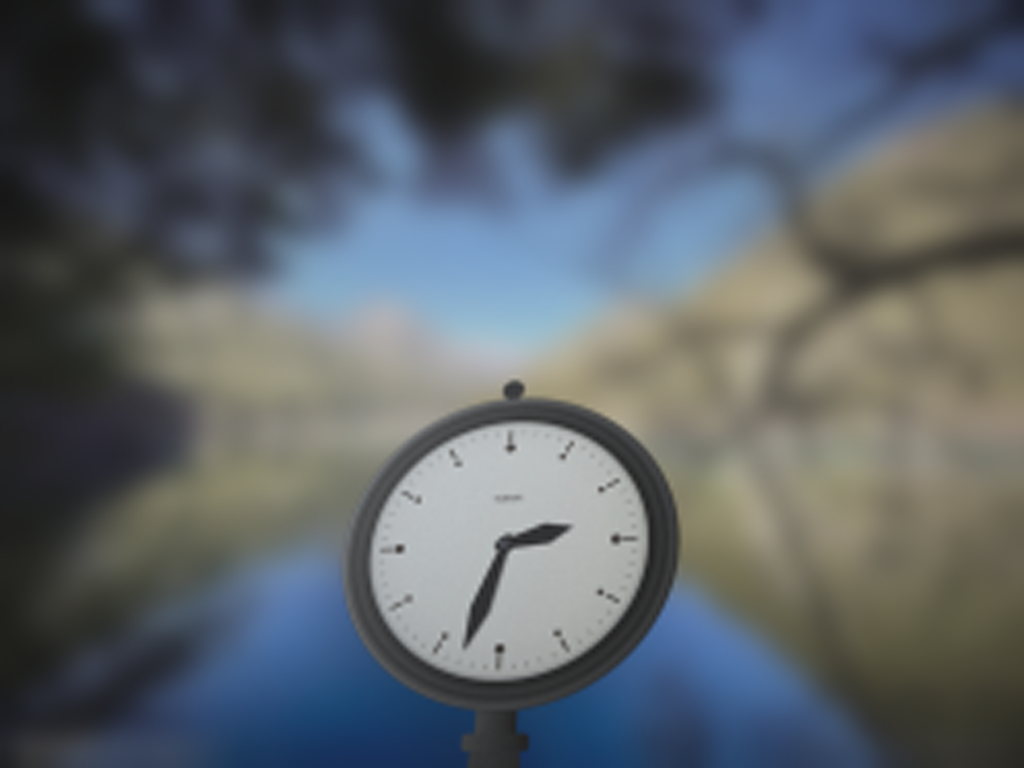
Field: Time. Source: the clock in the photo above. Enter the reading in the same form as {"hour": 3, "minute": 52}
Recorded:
{"hour": 2, "minute": 33}
